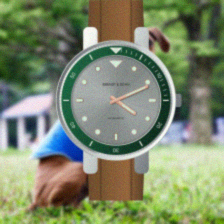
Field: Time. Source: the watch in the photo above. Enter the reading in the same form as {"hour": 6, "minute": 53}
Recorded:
{"hour": 4, "minute": 11}
